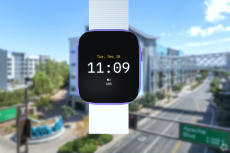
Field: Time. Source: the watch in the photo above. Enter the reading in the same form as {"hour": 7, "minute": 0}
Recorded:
{"hour": 11, "minute": 9}
